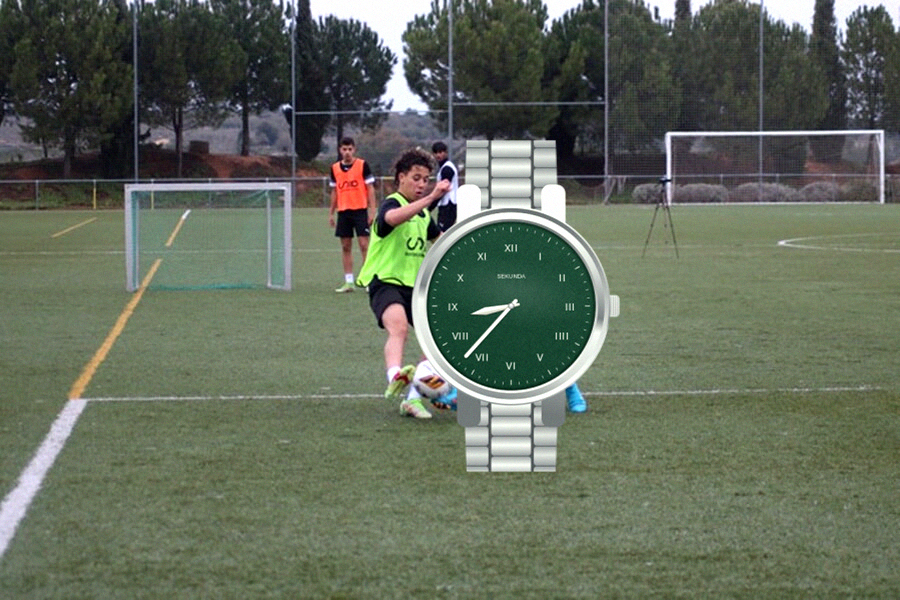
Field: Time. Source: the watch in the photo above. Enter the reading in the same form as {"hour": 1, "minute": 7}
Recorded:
{"hour": 8, "minute": 37}
